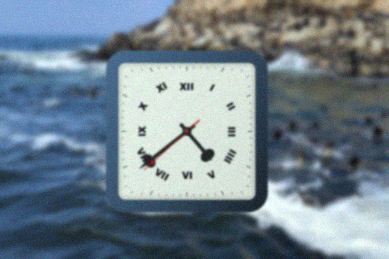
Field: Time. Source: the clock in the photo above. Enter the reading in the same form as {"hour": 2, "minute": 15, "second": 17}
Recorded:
{"hour": 4, "minute": 38, "second": 38}
